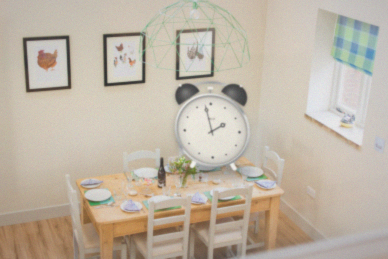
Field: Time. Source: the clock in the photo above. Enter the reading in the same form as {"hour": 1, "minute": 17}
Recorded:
{"hour": 1, "minute": 58}
